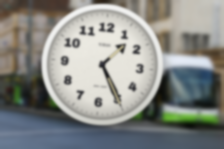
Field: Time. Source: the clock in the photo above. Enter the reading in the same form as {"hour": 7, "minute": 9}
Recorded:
{"hour": 1, "minute": 25}
